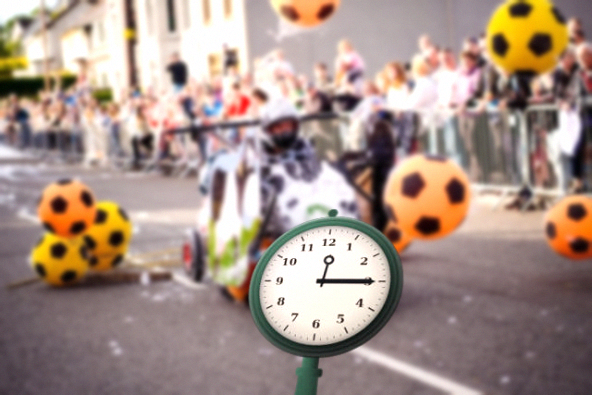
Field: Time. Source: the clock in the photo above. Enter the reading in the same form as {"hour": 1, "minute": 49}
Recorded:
{"hour": 12, "minute": 15}
